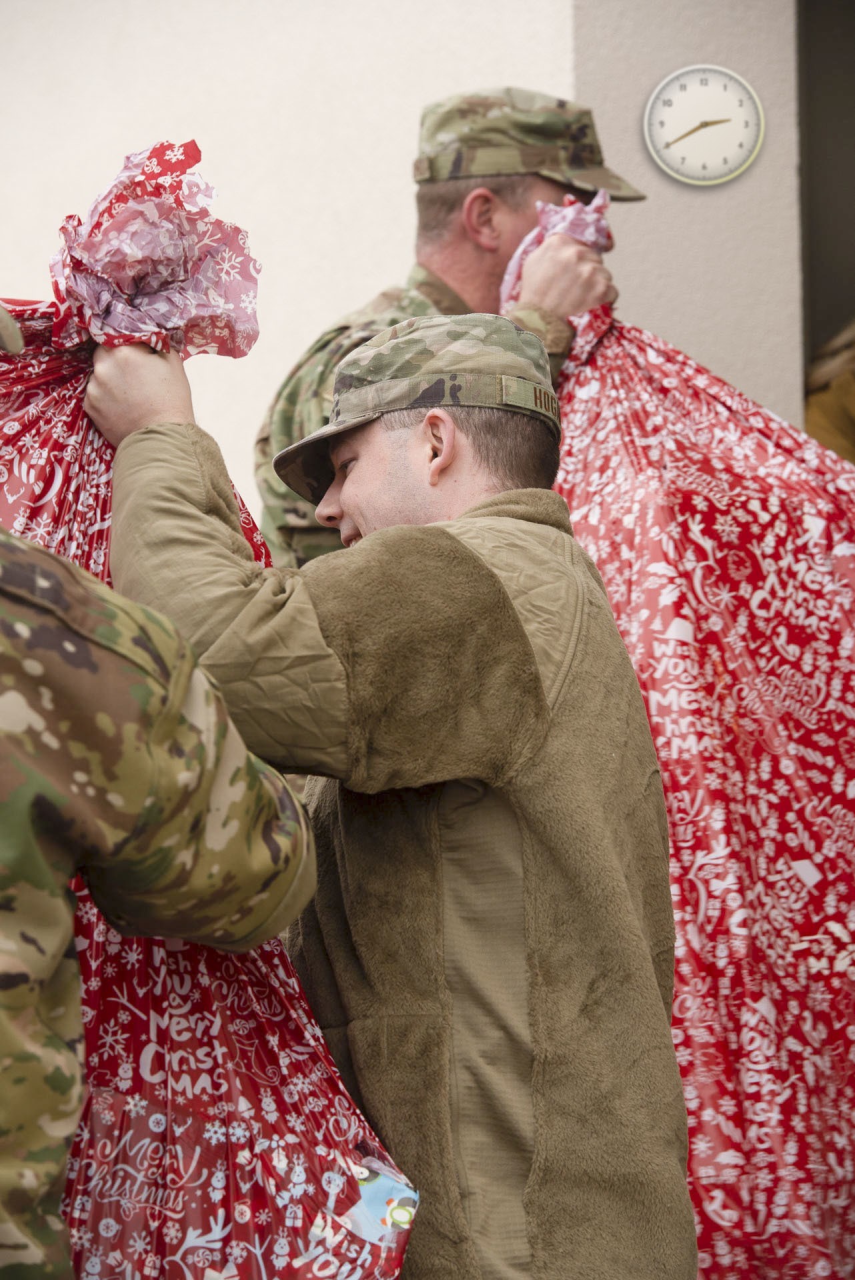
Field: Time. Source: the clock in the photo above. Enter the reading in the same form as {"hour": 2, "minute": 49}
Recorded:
{"hour": 2, "minute": 40}
